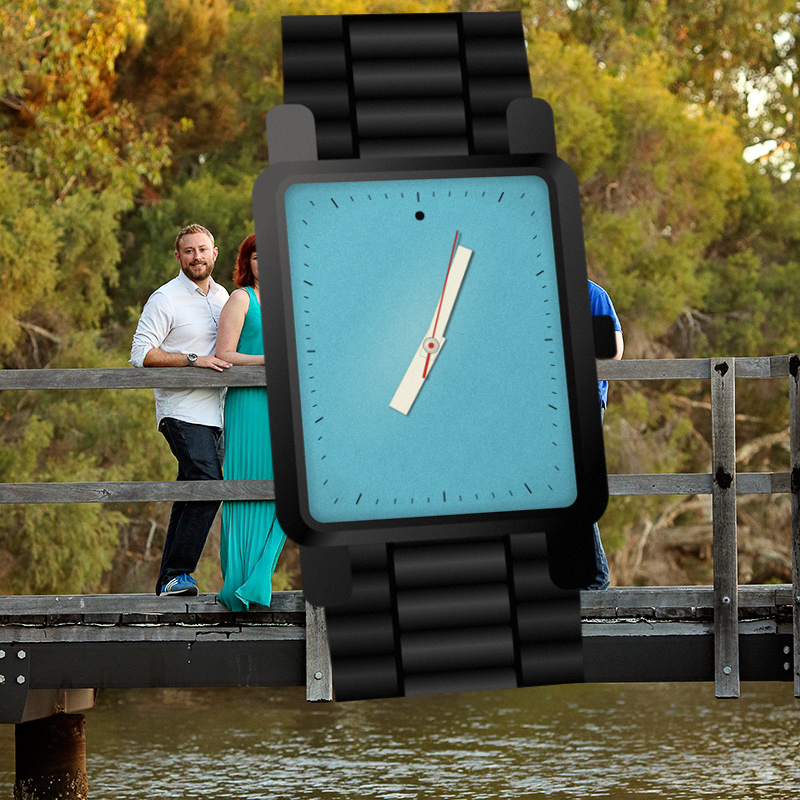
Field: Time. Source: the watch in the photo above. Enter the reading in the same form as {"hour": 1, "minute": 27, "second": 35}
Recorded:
{"hour": 7, "minute": 4, "second": 3}
